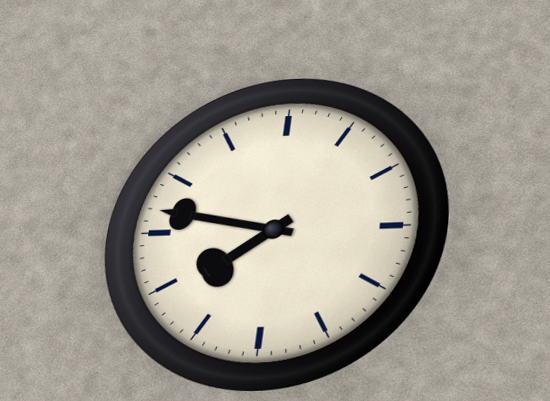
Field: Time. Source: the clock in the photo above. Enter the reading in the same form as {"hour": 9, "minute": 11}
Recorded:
{"hour": 7, "minute": 47}
